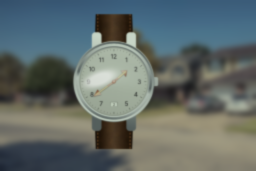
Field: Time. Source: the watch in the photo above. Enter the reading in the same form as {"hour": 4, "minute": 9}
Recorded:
{"hour": 1, "minute": 39}
